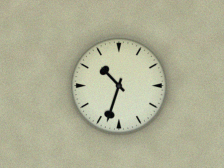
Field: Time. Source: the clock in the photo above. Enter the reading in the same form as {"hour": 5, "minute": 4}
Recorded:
{"hour": 10, "minute": 33}
